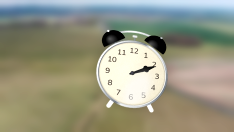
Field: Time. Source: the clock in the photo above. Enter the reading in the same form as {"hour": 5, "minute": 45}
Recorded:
{"hour": 2, "minute": 11}
